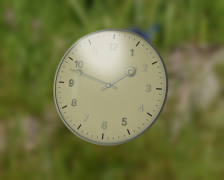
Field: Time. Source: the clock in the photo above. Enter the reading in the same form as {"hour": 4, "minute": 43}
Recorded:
{"hour": 1, "minute": 48}
